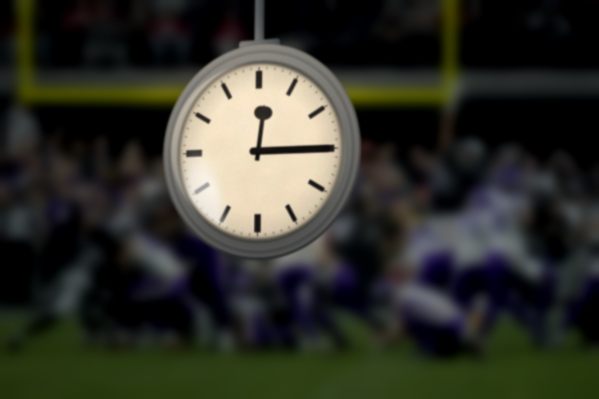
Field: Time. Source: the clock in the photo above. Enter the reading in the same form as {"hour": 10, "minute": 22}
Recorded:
{"hour": 12, "minute": 15}
